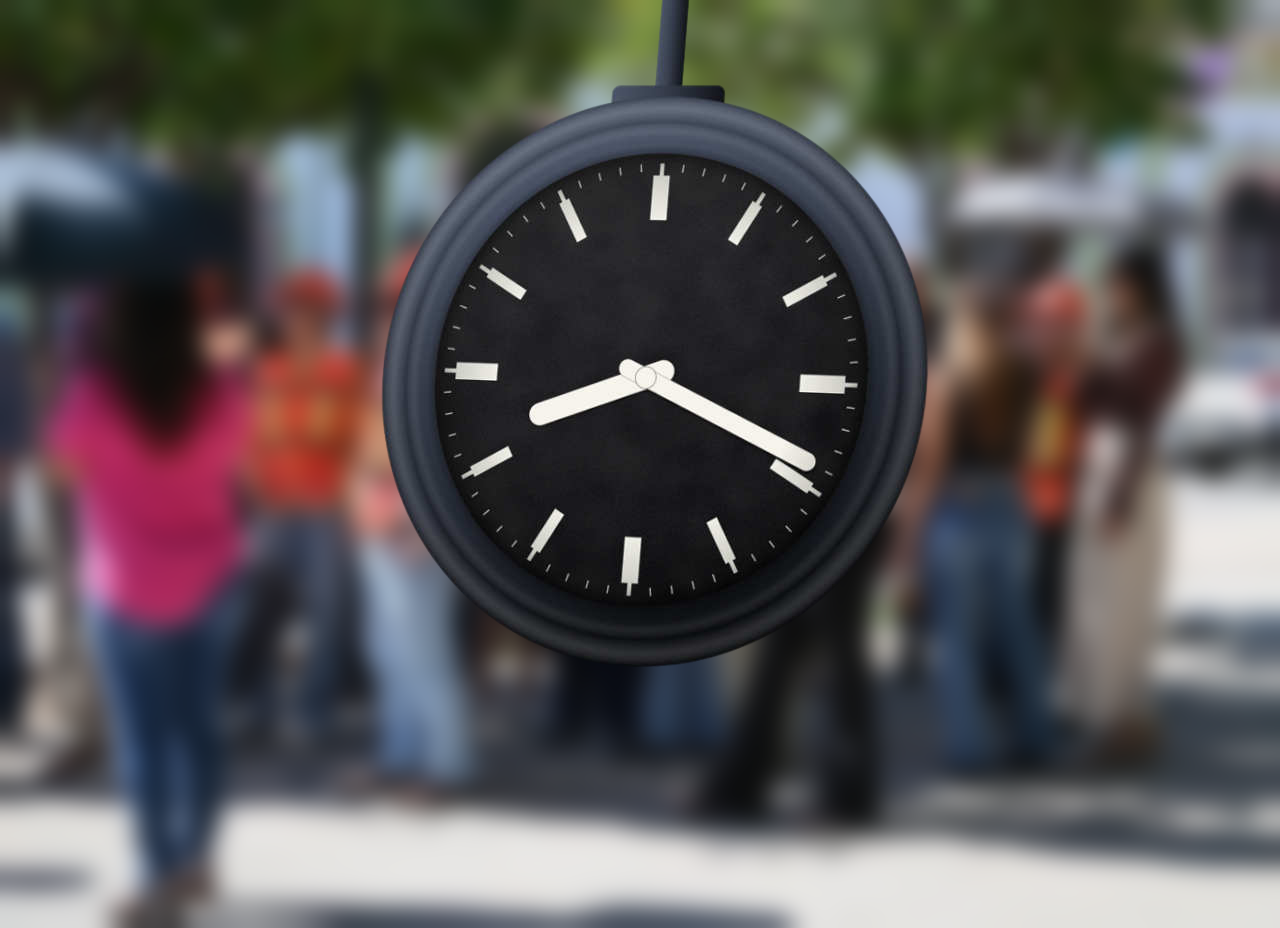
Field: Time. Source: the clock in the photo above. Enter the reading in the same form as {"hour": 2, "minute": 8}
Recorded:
{"hour": 8, "minute": 19}
